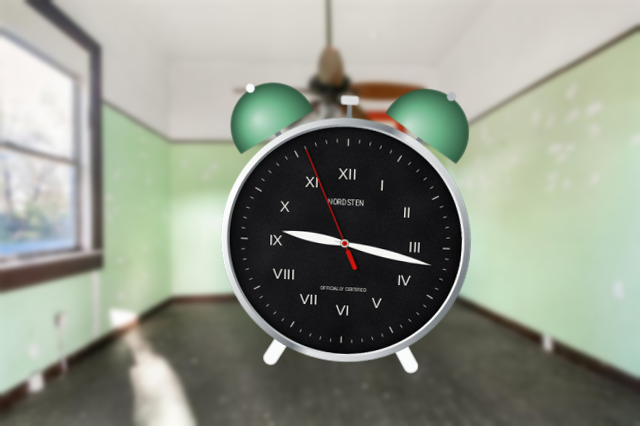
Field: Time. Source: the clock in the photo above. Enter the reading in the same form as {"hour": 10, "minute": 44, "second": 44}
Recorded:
{"hour": 9, "minute": 16, "second": 56}
